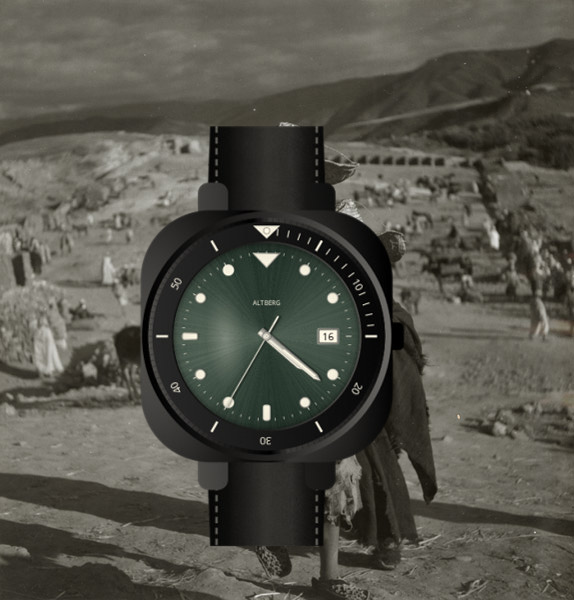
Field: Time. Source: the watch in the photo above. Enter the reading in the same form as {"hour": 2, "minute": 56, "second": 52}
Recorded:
{"hour": 4, "minute": 21, "second": 35}
